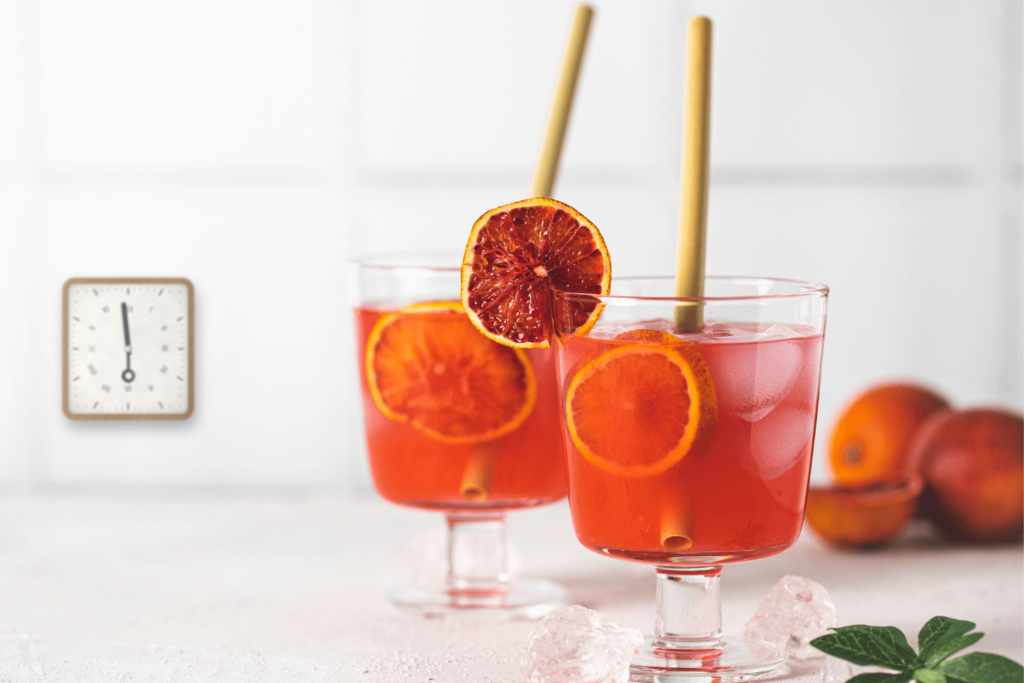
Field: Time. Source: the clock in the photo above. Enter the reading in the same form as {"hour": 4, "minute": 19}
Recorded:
{"hour": 5, "minute": 59}
